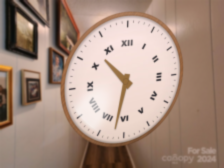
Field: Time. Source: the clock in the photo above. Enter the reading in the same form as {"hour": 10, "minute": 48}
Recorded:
{"hour": 10, "minute": 32}
